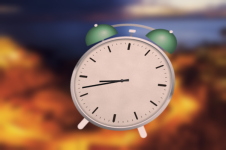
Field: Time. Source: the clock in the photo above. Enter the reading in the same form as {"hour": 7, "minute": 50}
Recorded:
{"hour": 8, "minute": 42}
